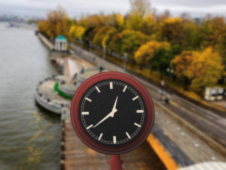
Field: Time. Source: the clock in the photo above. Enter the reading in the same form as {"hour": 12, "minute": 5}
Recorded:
{"hour": 12, "minute": 39}
